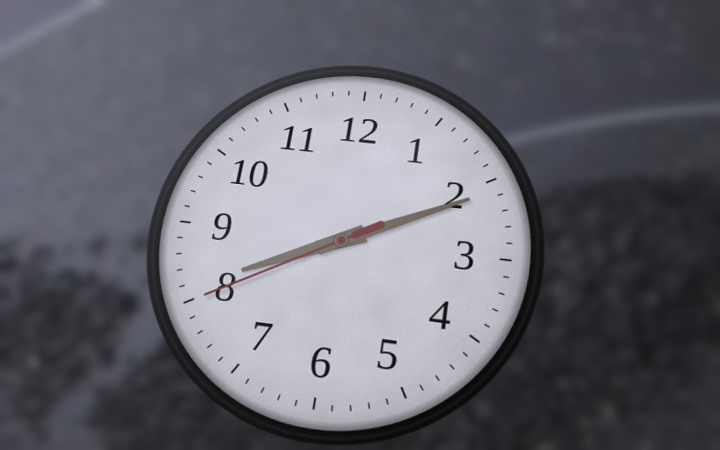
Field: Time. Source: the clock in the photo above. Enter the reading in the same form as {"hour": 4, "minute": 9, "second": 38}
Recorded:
{"hour": 8, "minute": 10, "second": 40}
